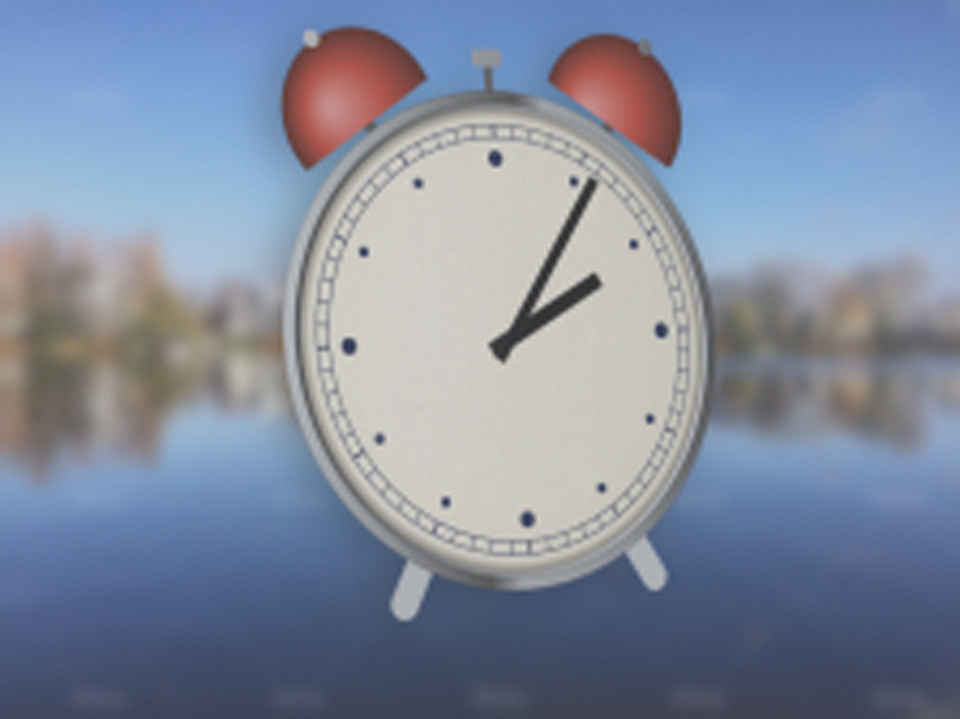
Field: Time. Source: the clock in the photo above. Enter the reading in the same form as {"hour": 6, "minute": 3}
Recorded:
{"hour": 2, "minute": 6}
